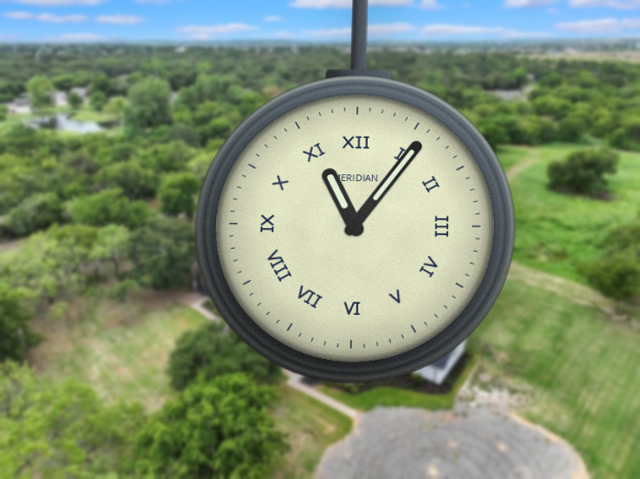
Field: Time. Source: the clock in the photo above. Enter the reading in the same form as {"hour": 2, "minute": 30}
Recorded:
{"hour": 11, "minute": 6}
